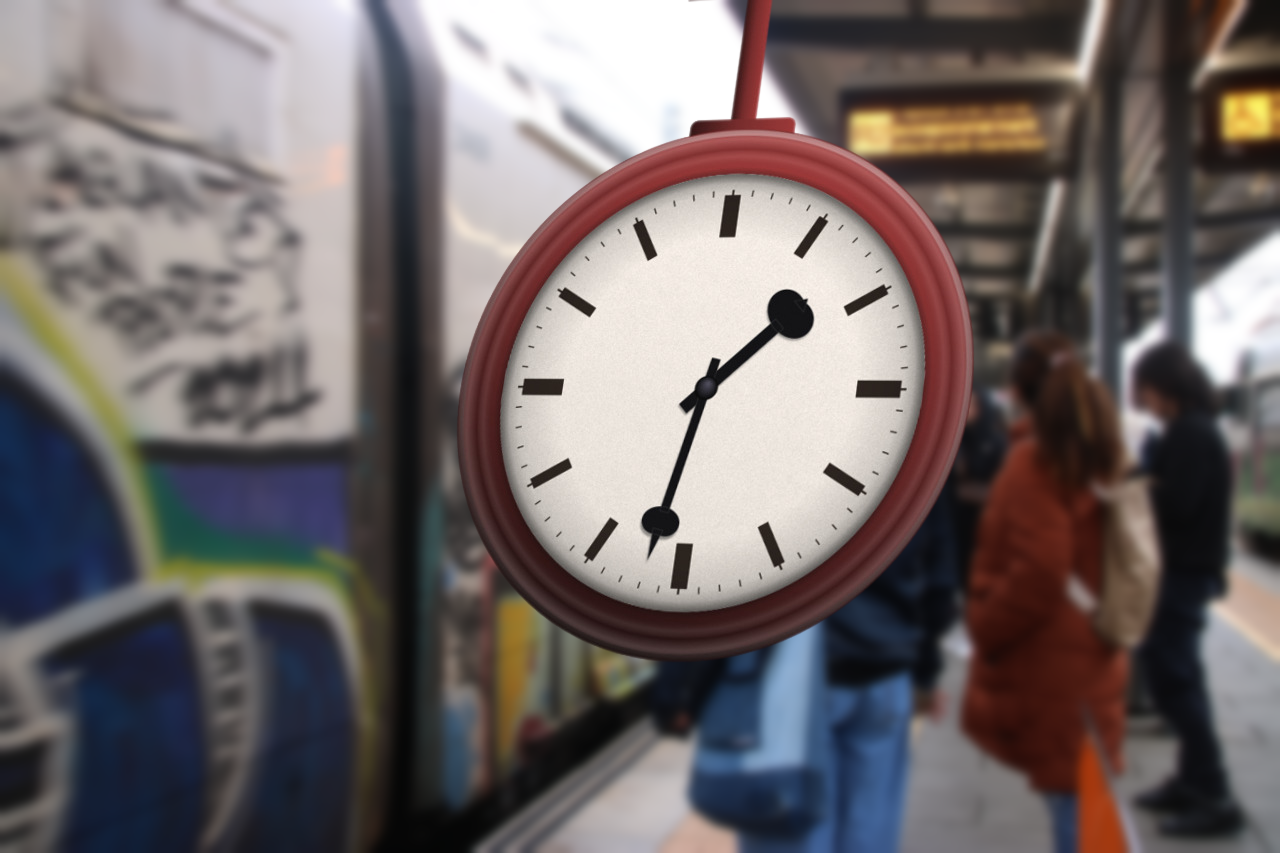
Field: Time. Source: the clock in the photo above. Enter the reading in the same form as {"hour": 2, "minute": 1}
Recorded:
{"hour": 1, "minute": 32}
